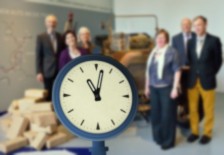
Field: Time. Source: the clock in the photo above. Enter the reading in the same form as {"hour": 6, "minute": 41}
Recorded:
{"hour": 11, "minute": 2}
